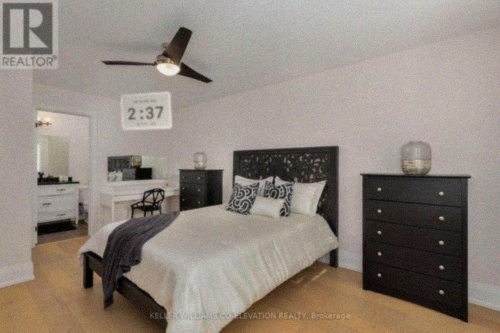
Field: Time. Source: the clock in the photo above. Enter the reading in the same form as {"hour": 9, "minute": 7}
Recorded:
{"hour": 2, "minute": 37}
